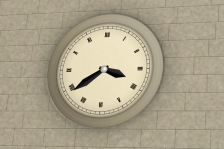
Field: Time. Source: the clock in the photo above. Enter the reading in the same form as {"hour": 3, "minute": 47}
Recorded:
{"hour": 3, "minute": 39}
